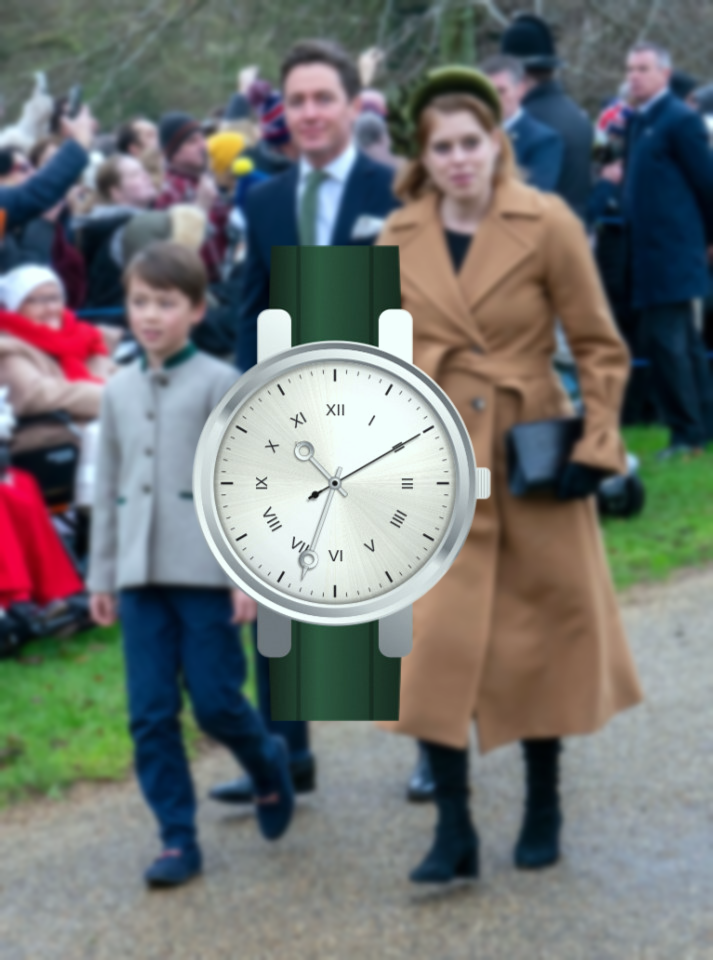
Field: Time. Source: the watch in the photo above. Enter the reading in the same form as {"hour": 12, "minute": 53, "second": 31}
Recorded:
{"hour": 10, "minute": 33, "second": 10}
